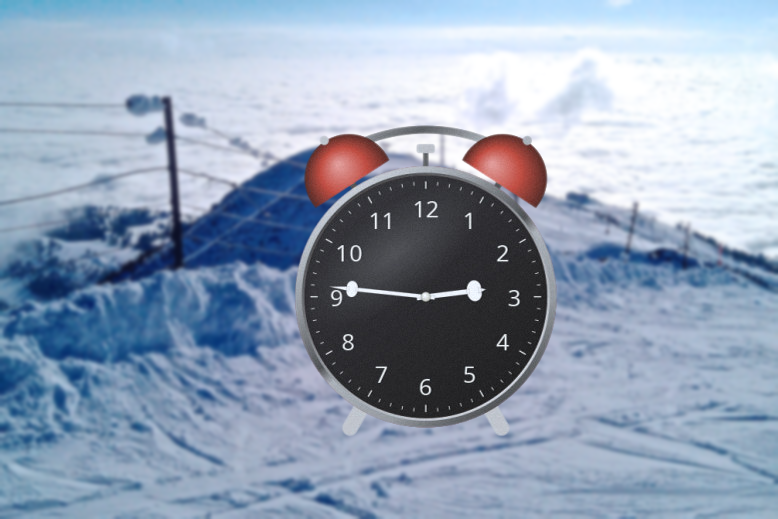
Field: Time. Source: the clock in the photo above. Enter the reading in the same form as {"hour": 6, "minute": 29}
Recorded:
{"hour": 2, "minute": 46}
